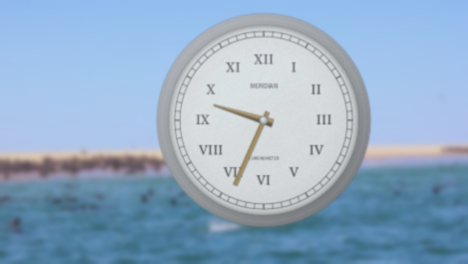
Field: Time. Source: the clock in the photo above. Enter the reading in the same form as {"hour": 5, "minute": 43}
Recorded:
{"hour": 9, "minute": 34}
